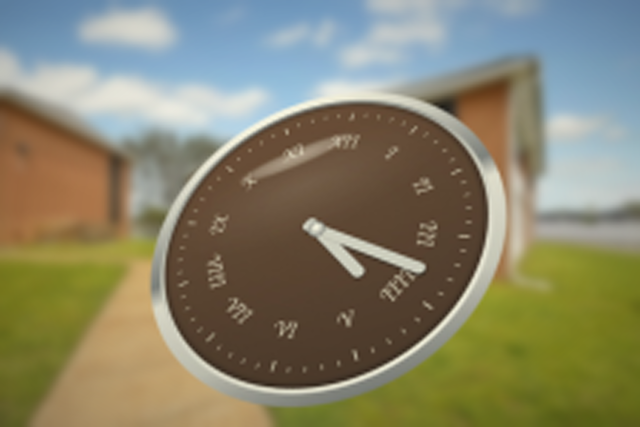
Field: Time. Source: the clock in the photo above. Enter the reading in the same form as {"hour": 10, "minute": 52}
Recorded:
{"hour": 4, "minute": 18}
